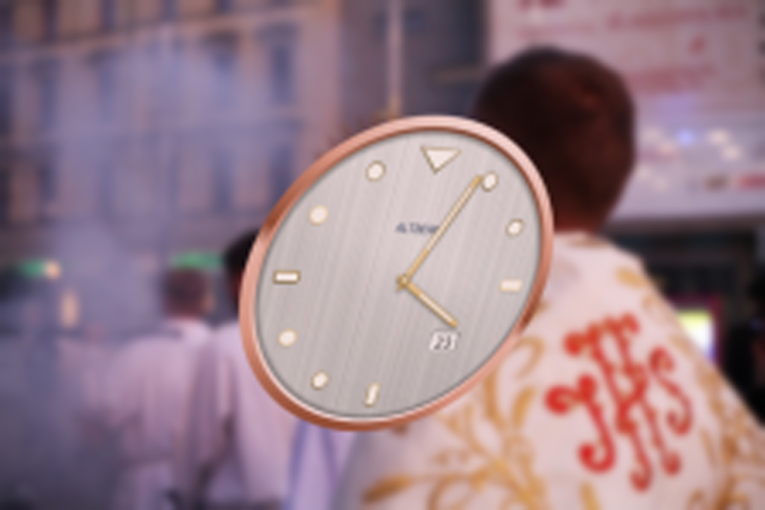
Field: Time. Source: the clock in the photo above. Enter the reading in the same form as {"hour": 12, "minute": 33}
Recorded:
{"hour": 4, "minute": 4}
